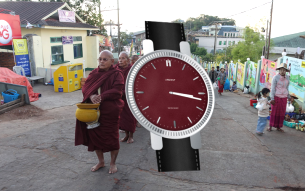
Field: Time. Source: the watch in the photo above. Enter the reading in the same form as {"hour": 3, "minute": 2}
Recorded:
{"hour": 3, "minute": 17}
